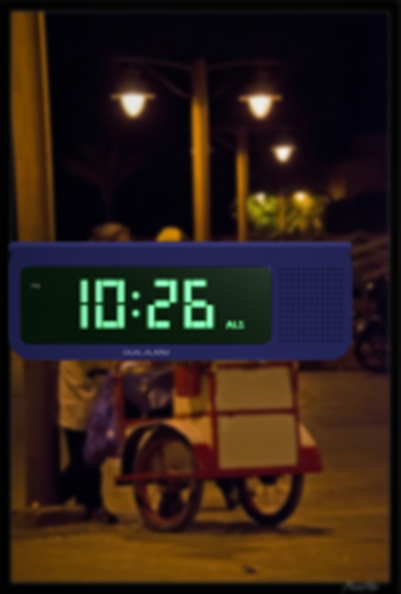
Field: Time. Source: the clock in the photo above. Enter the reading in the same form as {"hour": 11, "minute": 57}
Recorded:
{"hour": 10, "minute": 26}
